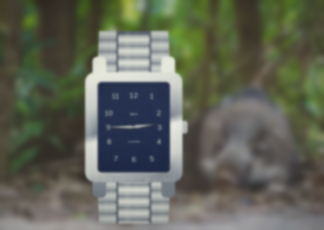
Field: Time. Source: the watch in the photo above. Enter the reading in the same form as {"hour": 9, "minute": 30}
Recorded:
{"hour": 2, "minute": 45}
